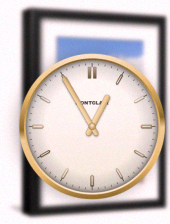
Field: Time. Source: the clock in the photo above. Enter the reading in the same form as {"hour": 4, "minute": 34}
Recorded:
{"hour": 12, "minute": 55}
